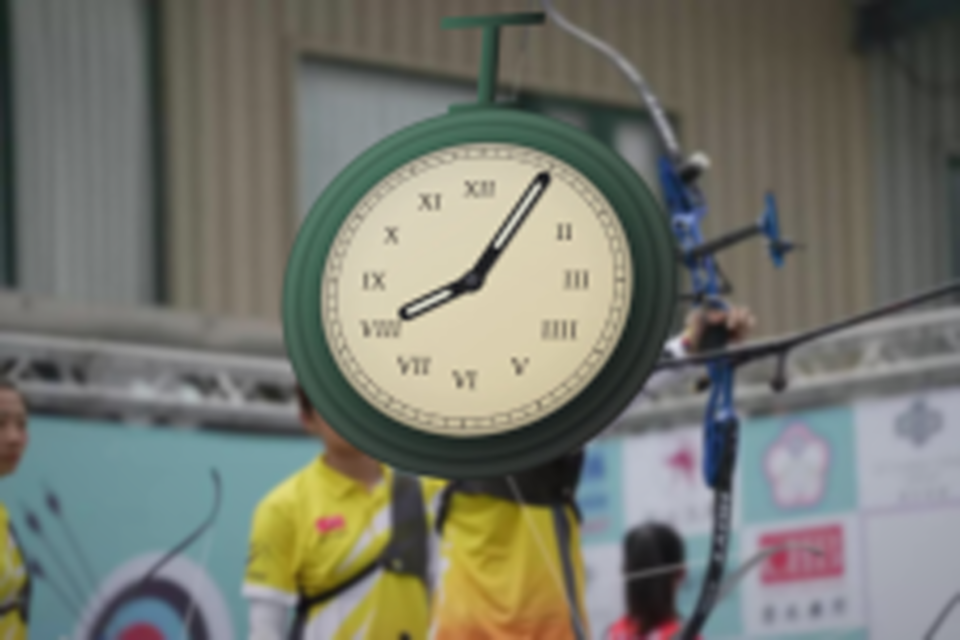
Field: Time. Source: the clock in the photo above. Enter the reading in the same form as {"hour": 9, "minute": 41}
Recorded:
{"hour": 8, "minute": 5}
